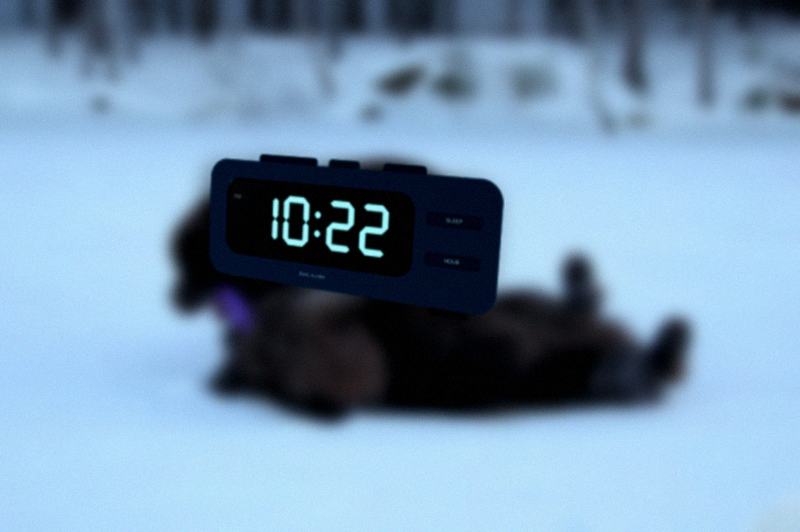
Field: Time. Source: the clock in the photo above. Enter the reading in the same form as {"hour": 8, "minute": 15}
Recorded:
{"hour": 10, "minute": 22}
